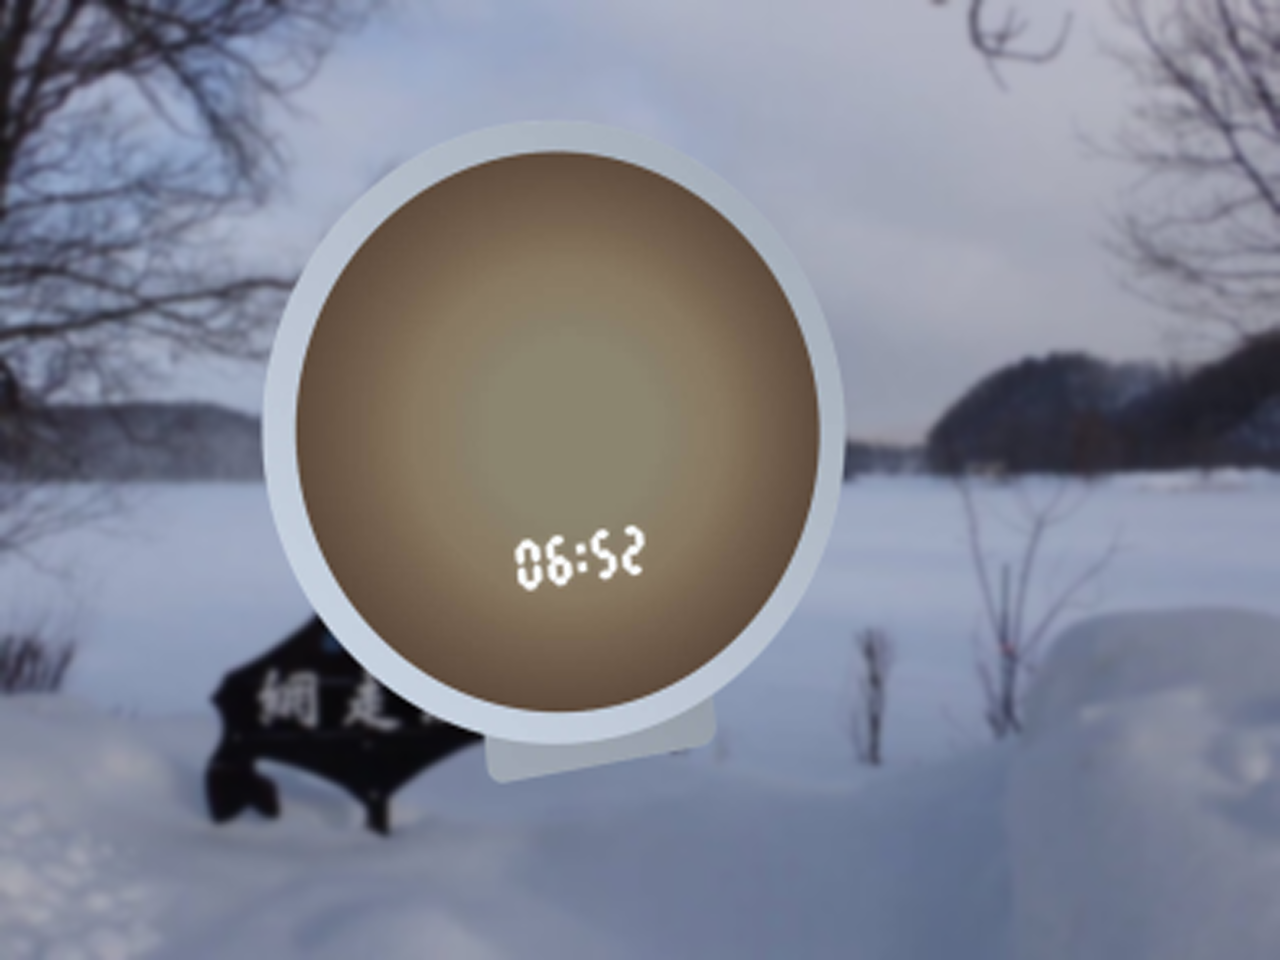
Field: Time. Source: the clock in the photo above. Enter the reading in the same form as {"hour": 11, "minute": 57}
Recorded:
{"hour": 6, "minute": 52}
